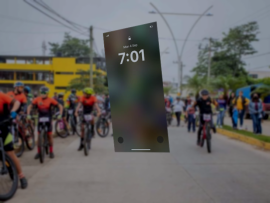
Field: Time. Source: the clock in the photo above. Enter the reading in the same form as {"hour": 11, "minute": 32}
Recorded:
{"hour": 7, "minute": 1}
